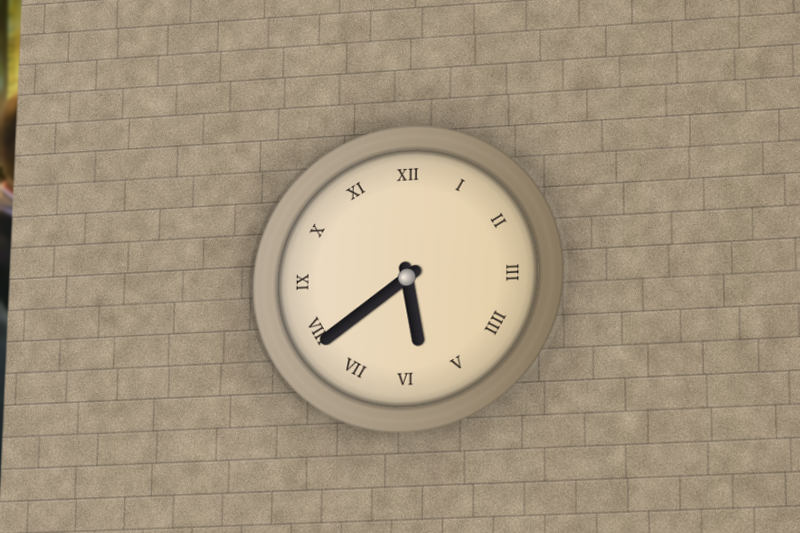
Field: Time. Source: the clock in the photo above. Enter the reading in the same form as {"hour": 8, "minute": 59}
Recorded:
{"hour": 5, "minute": 39}
